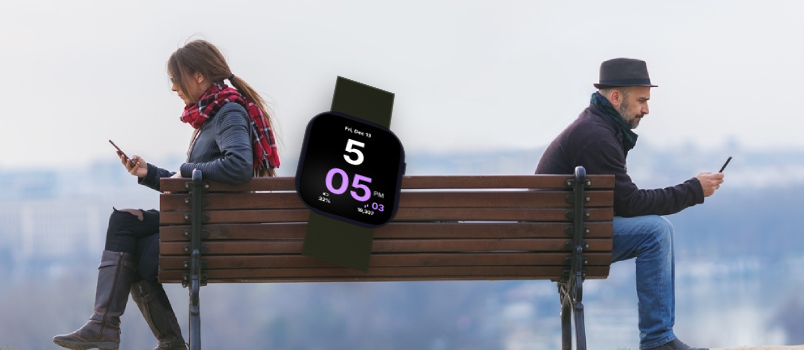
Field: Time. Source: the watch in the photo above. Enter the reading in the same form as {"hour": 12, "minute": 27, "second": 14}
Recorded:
{"hour": 5, "minute": 5, "second": 3}
